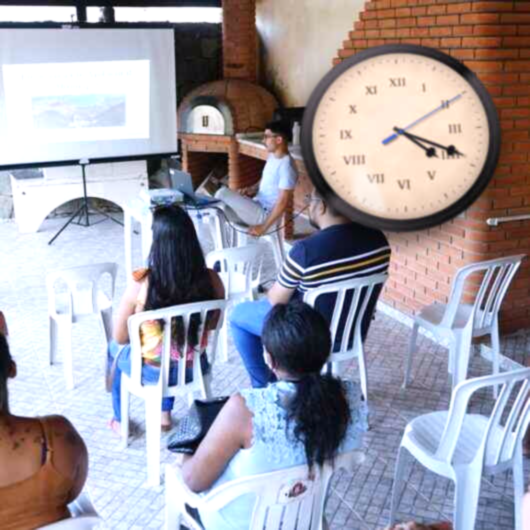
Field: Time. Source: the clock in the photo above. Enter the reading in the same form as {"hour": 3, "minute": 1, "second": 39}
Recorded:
{"hour": 4, "minute": 19, "second": 10}
